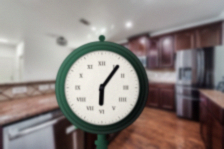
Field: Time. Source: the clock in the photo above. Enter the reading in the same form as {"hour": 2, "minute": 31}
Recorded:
{"hour": 6, "minute": 6}
